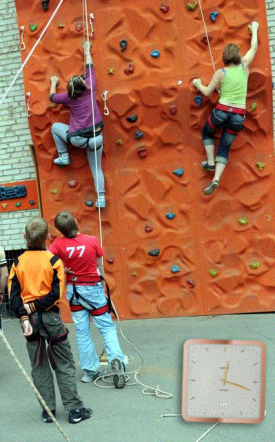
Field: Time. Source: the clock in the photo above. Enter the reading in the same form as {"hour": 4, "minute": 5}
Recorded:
{"hour": 12, "minute": 18}
